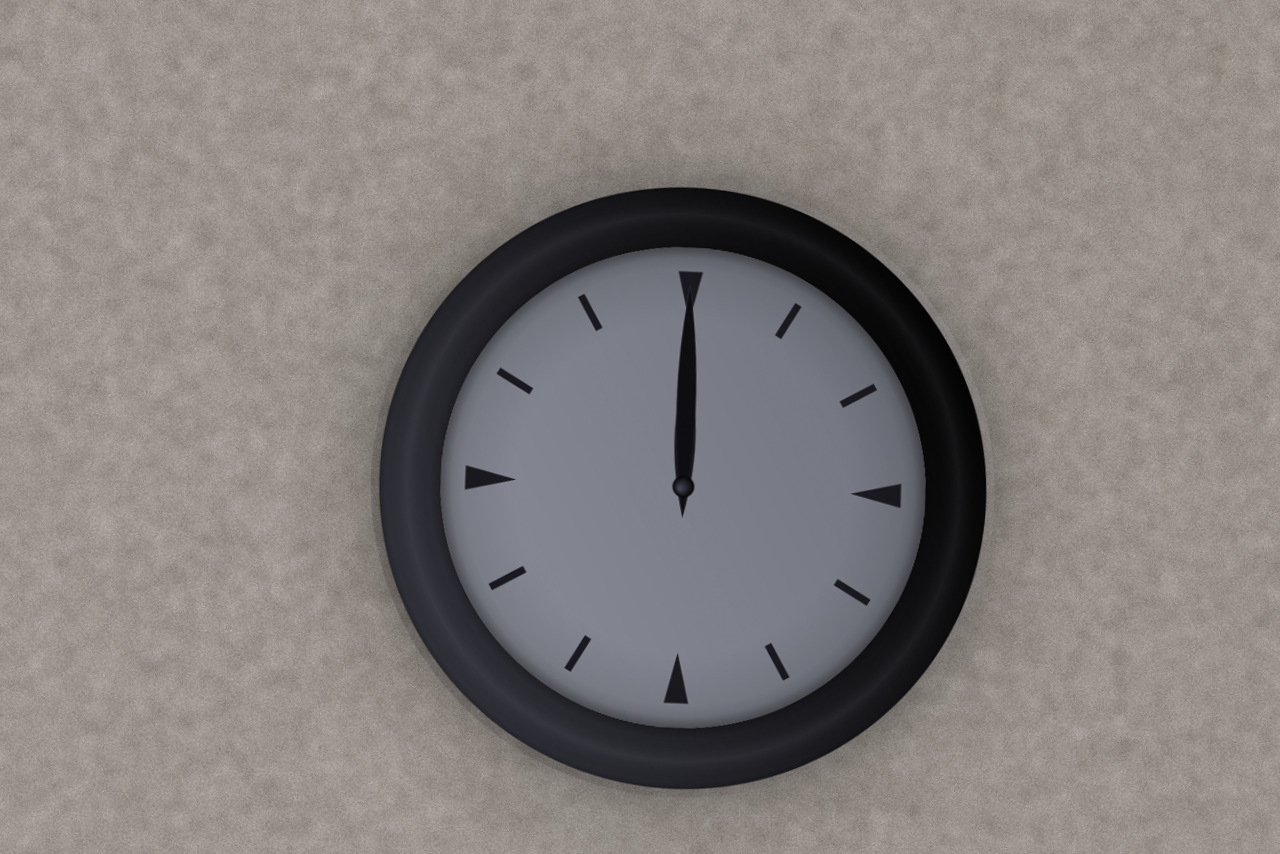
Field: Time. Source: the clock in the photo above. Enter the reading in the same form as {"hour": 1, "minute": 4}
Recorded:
{"hour": 12, "minute": 0}
